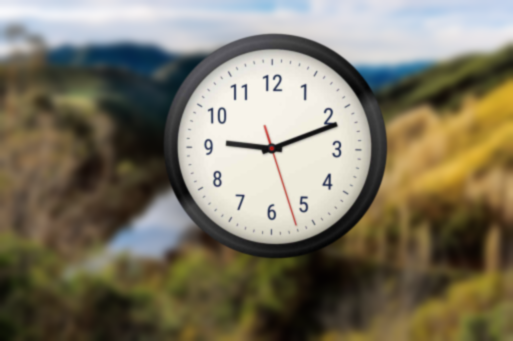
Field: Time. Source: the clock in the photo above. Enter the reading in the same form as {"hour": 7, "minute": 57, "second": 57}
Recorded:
{"hour": 9, "minute": 11, "second": 27}
